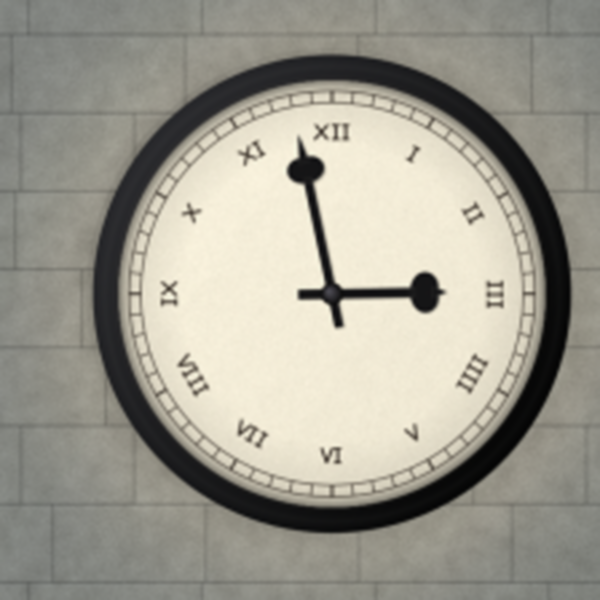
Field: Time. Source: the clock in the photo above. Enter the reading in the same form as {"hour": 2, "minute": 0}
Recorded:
{"hour": 2, "minute": 58}
